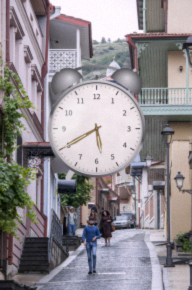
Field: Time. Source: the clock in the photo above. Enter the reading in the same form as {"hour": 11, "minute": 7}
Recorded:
{"hour": 5, "minute": 40}
